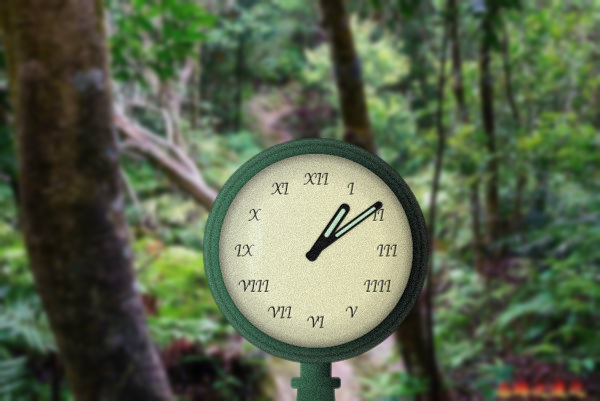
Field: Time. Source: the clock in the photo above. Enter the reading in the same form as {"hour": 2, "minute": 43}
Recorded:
{"hour": 1, "minute": 9}
